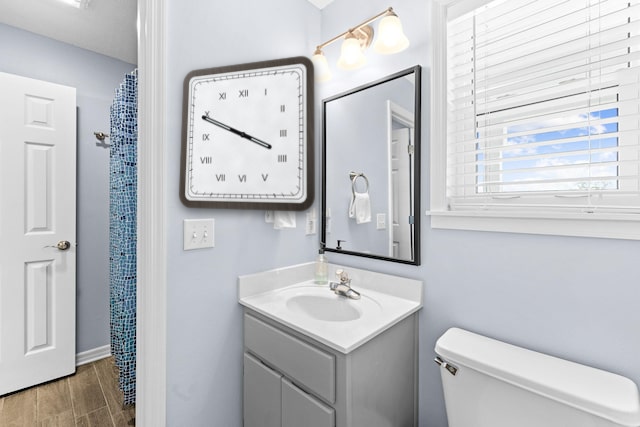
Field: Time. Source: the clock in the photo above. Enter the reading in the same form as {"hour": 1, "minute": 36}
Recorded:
{"hour": 3, "minute": 49}
